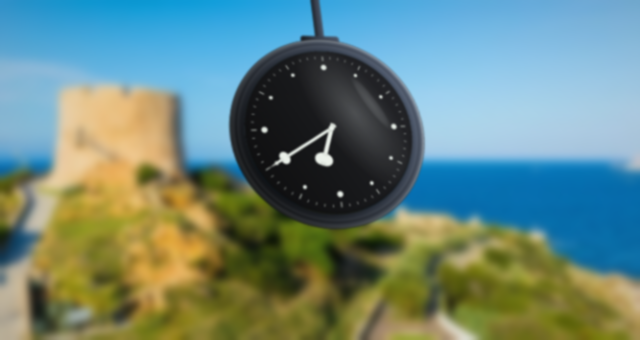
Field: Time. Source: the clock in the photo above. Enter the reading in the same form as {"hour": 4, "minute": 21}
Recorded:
{"hour": 6, "minute": 40}
